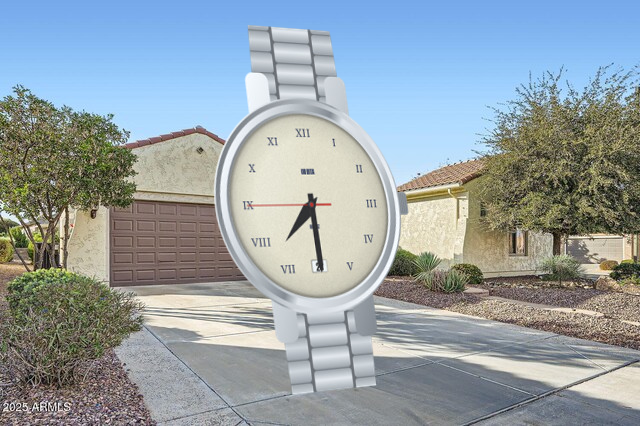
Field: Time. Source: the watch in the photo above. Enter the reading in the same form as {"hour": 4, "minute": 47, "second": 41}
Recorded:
{"hour": 7, "minute": 29, "second": 45}
